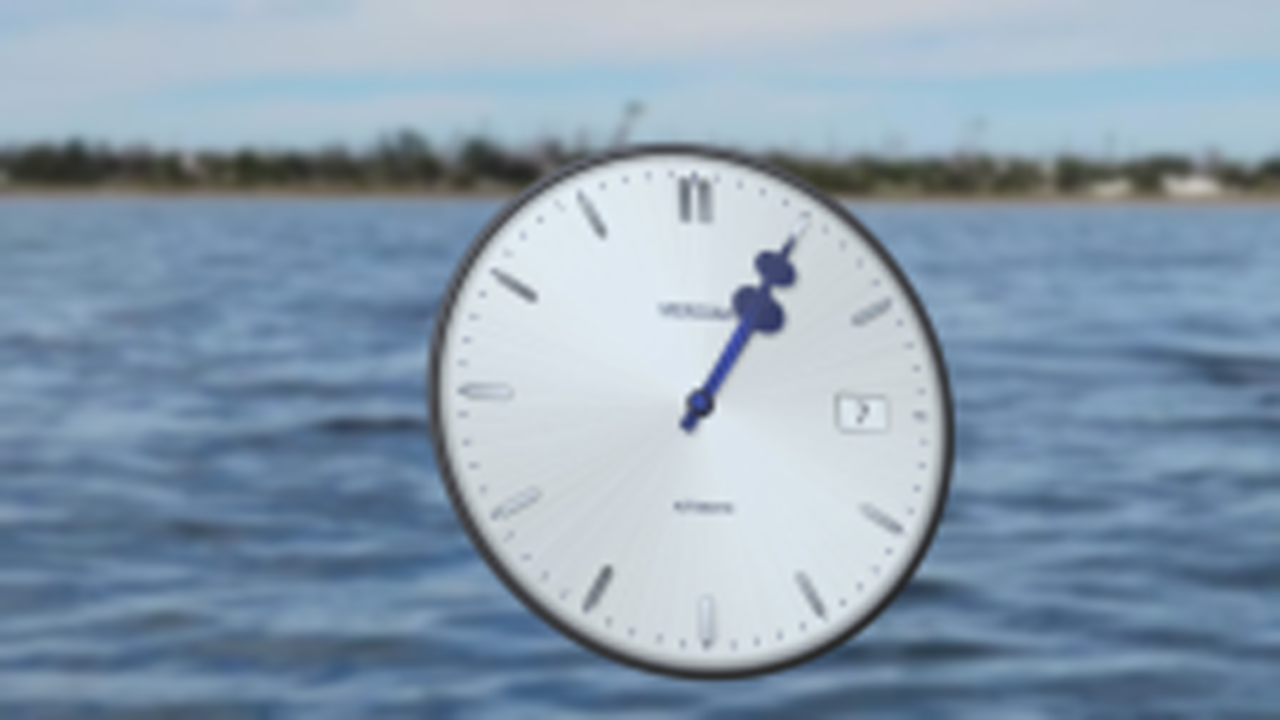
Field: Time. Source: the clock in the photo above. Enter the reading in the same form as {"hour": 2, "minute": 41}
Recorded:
{"hour": 1, "minute": 5}
